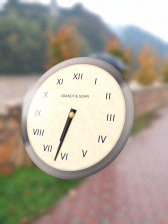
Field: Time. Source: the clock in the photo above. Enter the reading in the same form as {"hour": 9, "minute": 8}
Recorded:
{"hour": 6, "minute": 32}
